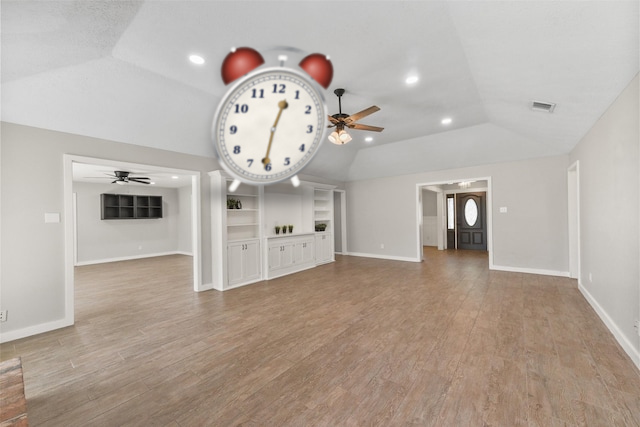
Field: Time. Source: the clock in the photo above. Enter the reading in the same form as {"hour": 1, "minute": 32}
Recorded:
{"hour": 12, "minute": 31}
